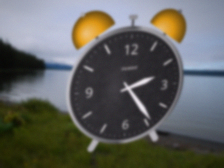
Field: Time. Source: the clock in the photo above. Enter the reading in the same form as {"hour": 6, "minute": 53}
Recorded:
{"hour": 2, "minute": 24}
